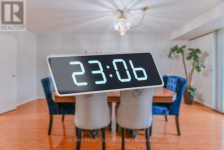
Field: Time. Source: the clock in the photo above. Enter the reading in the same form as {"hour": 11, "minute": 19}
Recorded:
{"hour": 23, "minute": 6}
